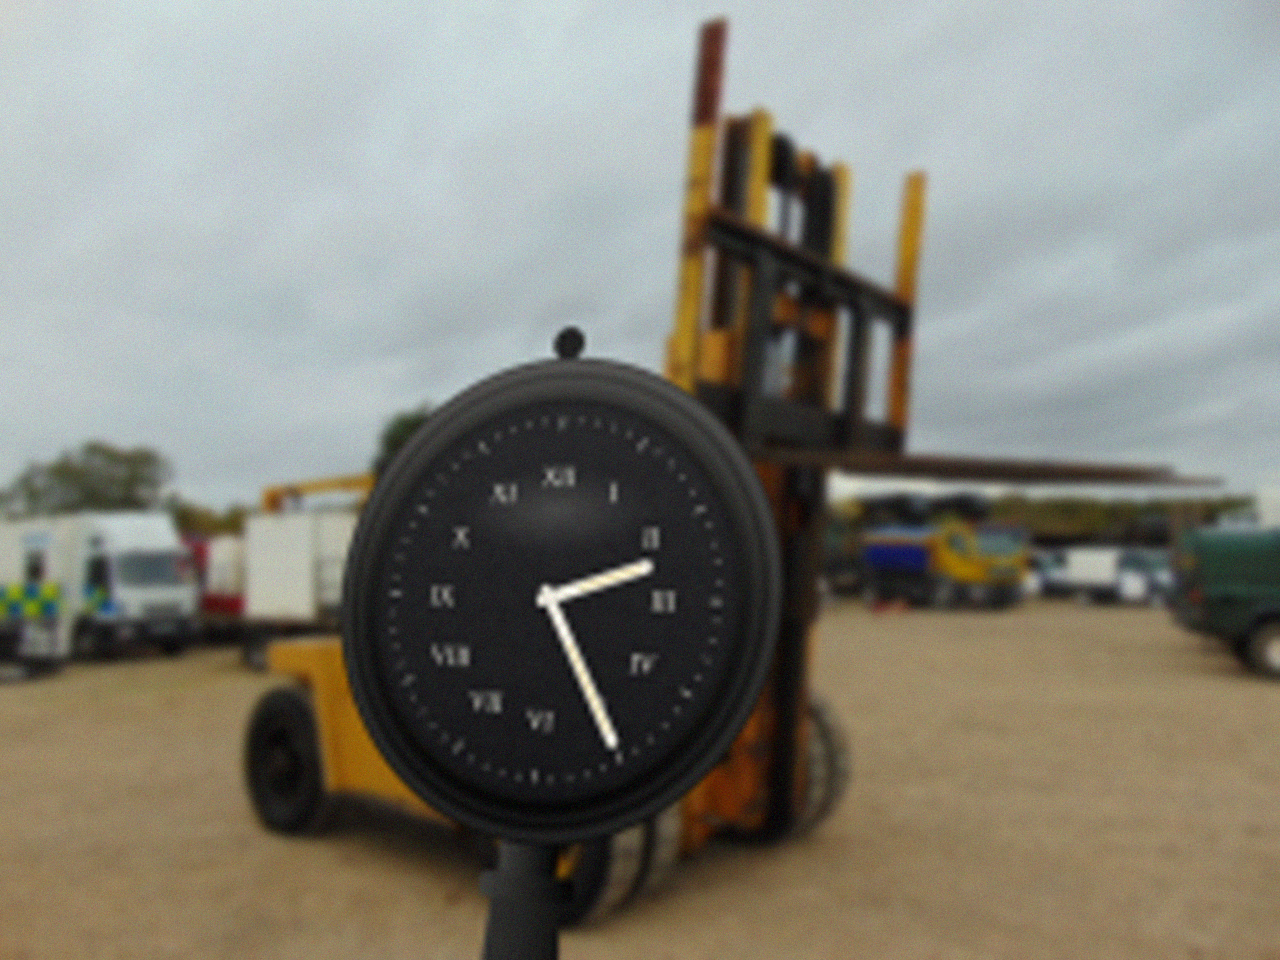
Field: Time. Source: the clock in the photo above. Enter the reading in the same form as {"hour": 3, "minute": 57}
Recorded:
{"hour": 2, "minute": 25}
